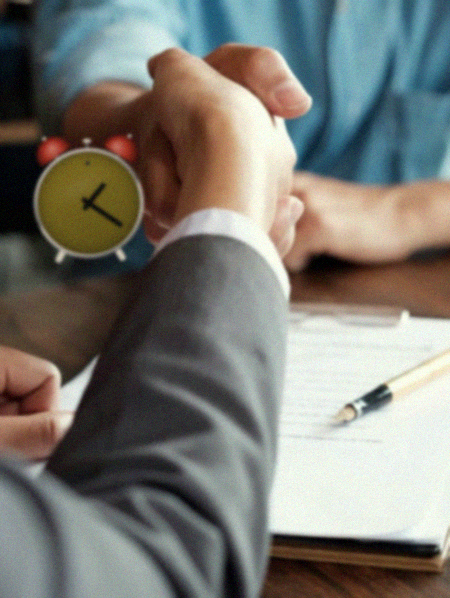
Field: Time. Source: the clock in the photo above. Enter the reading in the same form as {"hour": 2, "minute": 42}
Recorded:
{"hour": 1, "minute": 21}
